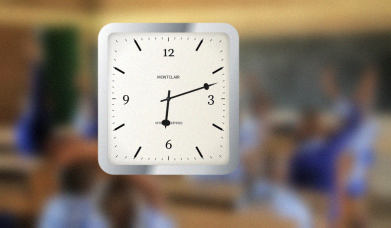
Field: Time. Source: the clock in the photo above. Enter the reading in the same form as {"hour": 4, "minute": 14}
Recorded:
{"hour": 6, "minute": 12}
